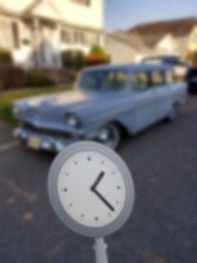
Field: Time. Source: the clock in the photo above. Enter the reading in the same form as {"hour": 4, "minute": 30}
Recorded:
{"hour": 1, "minute": 23}
